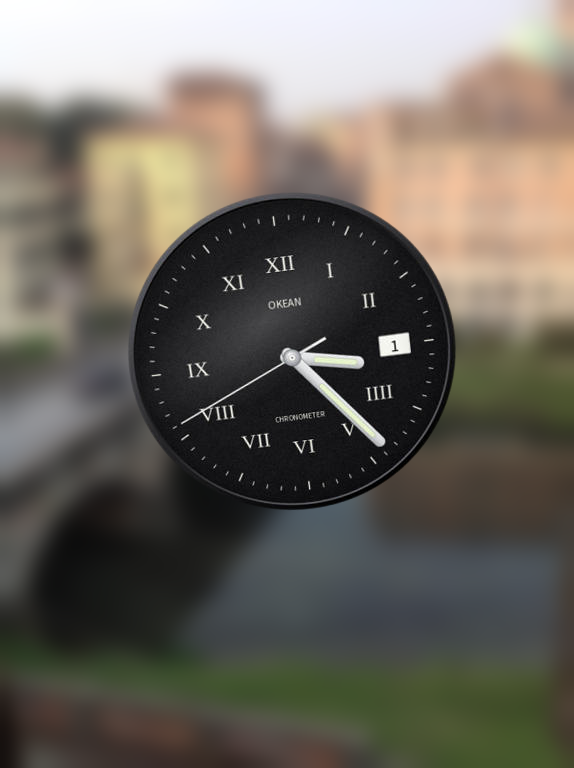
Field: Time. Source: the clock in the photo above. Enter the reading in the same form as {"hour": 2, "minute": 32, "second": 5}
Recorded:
{"hour": 3, "minute": 23, "second": 41}
